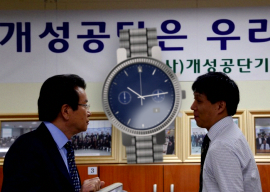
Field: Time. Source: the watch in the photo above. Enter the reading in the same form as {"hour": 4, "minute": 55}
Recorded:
{"hour": 10, "minute": 14}
